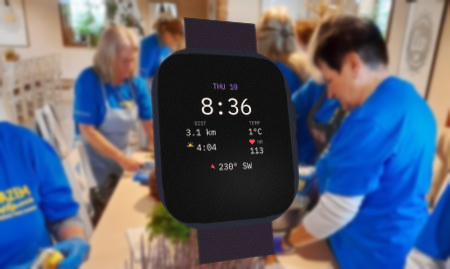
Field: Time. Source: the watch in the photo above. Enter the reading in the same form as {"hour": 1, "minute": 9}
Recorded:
{"hour": 8, "minute": 36}
